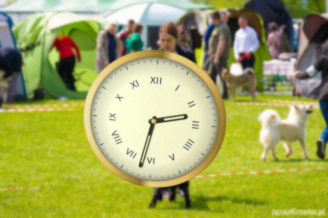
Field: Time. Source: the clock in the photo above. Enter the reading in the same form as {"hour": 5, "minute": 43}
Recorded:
{"hour": 2, "minute": 32}
